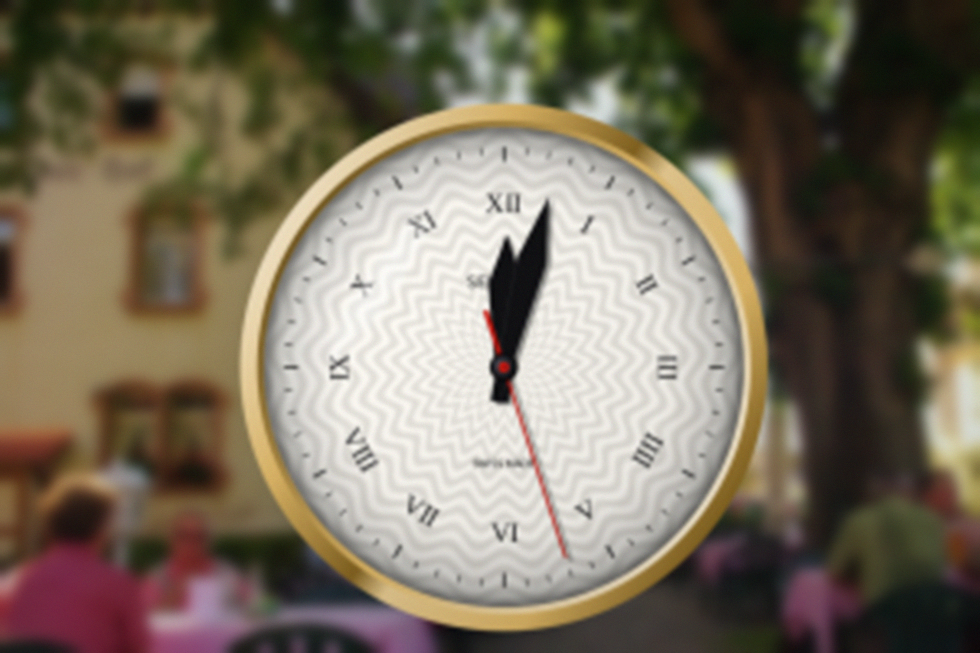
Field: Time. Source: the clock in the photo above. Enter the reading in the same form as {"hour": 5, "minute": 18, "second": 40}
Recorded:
{"hour": 12, "minute": 2, "second": 27}
